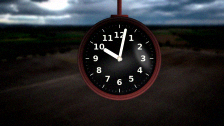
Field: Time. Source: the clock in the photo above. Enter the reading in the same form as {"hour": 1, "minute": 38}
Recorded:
{"hour": 10, "minute": 2}
